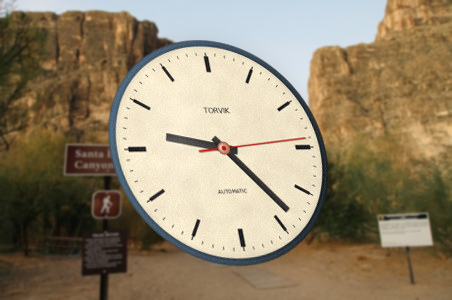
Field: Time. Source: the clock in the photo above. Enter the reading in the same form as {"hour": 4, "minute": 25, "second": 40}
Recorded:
{"hour": 9, "minute": 23, "second": 14}
